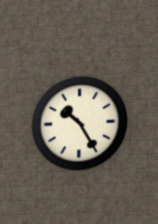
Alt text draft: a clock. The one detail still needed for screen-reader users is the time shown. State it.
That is 10:25
